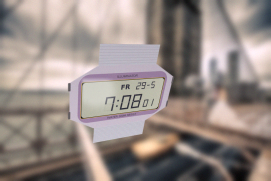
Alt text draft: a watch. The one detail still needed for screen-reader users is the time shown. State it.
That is 7:08:01
